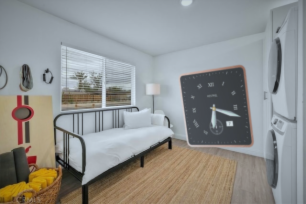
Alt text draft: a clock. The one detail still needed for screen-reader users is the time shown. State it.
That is 6:18
